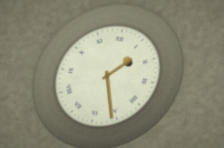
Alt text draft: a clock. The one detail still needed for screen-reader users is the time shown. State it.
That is 1:26
